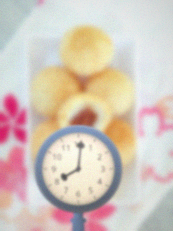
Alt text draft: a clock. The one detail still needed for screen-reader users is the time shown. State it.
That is 8:01
